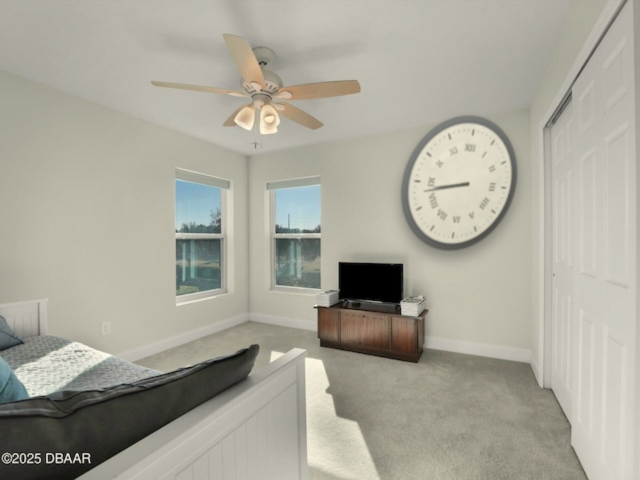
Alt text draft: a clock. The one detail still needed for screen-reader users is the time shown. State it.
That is 8:43
